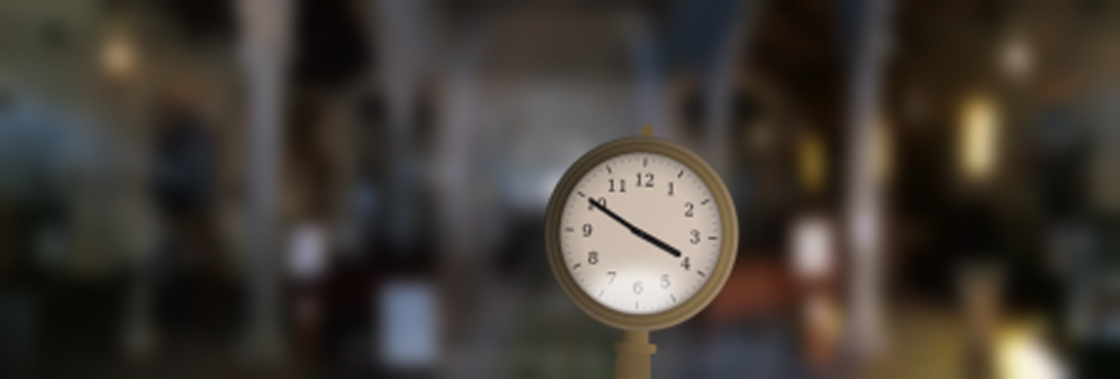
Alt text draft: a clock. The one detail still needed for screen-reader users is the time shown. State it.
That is 3:50
